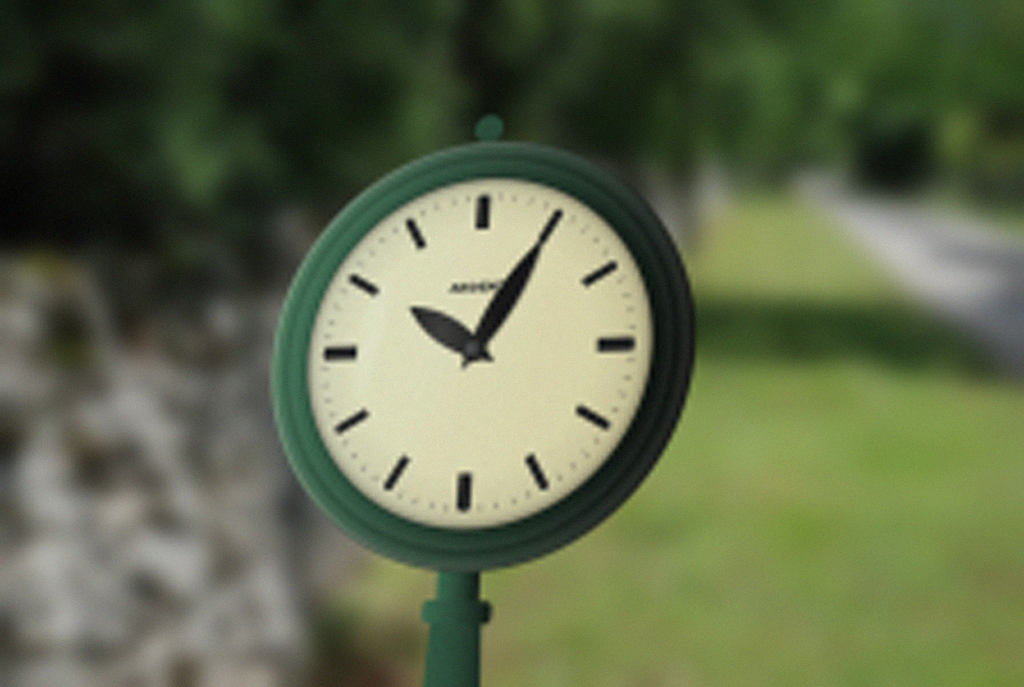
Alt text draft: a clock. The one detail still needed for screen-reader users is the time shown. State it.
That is 10:05
